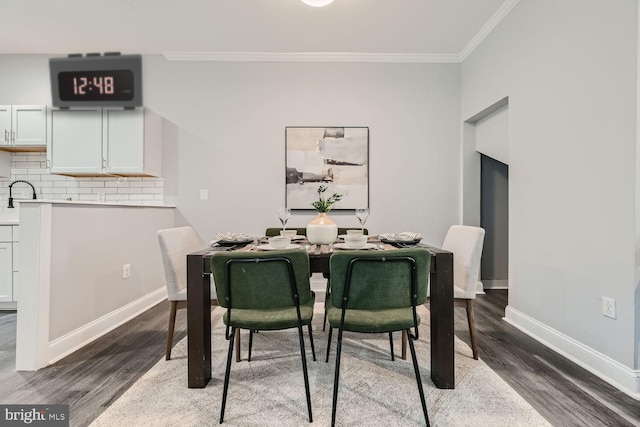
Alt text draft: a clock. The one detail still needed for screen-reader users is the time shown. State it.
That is 12:48
